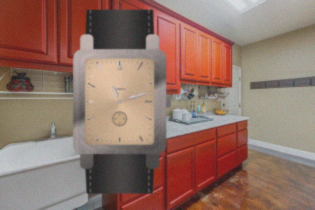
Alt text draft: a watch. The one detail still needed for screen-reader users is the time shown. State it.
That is 11:12
